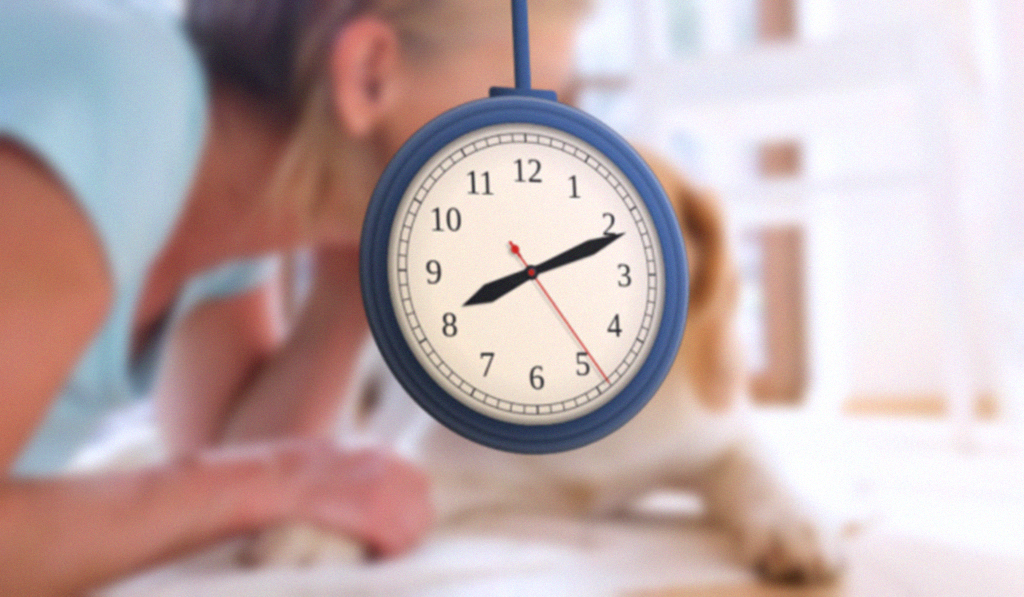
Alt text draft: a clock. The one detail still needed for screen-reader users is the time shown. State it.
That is 8:11:24
